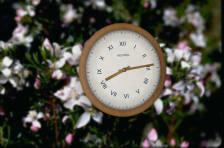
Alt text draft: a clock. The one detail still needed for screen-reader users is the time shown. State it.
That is 8:14
